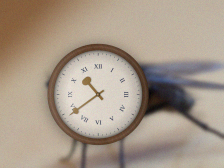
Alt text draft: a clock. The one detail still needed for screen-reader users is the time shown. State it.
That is 10:39
